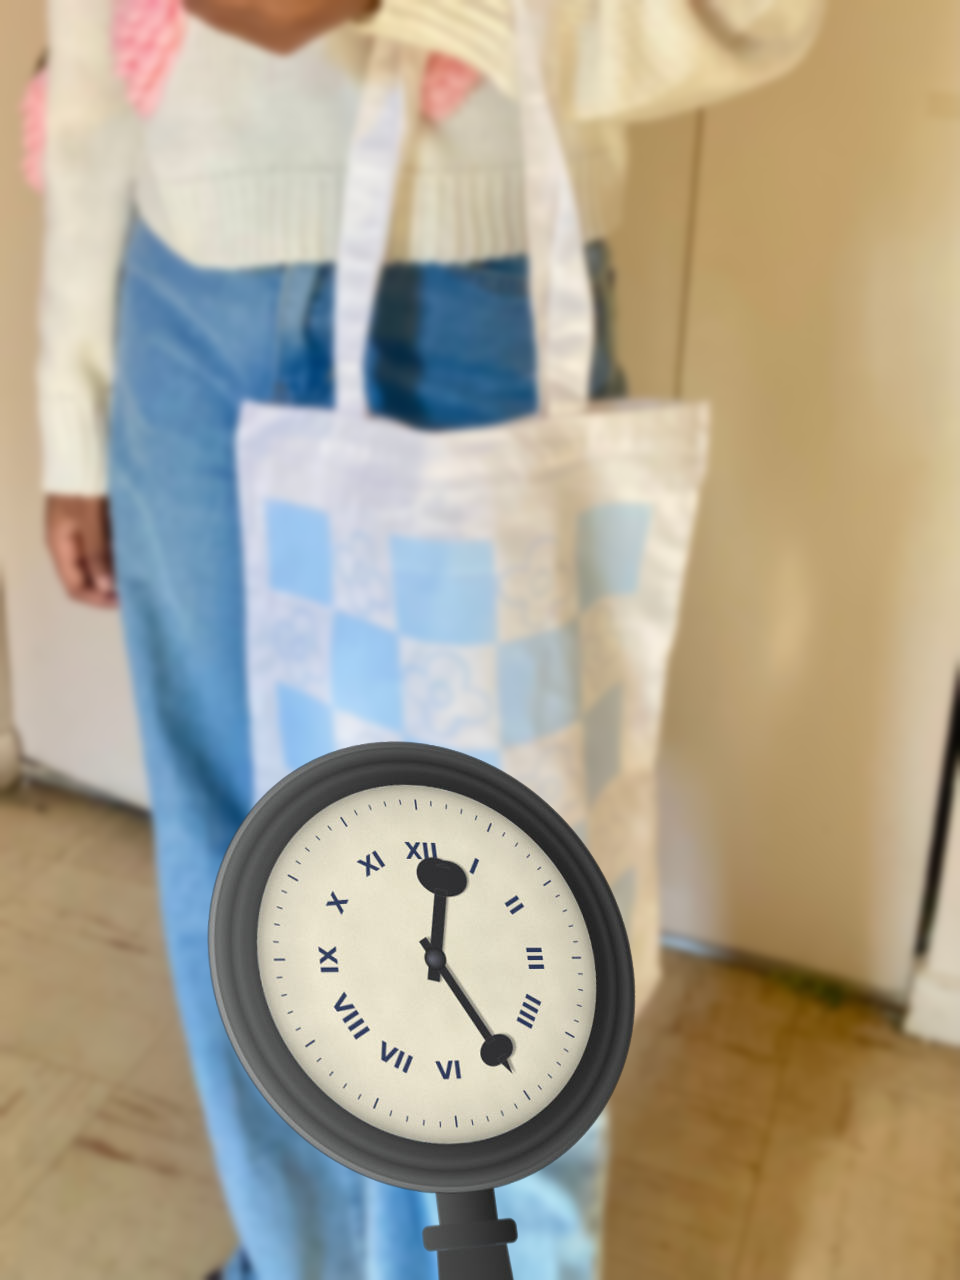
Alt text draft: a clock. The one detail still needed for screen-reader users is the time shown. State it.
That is 12:25
